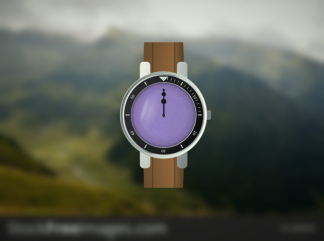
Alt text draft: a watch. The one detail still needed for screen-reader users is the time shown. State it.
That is 12:00
